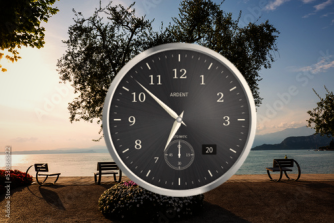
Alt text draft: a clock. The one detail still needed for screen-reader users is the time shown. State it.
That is 6:52
